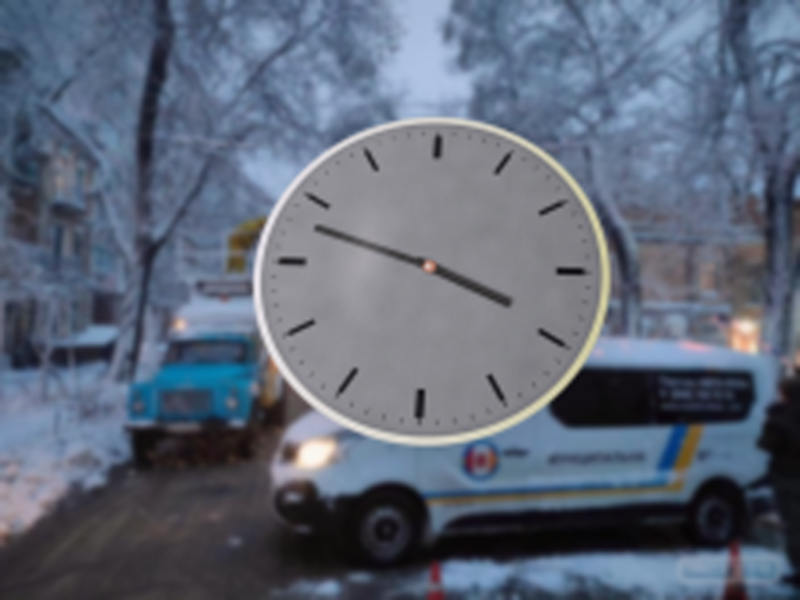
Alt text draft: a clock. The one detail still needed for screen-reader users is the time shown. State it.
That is 3:48
